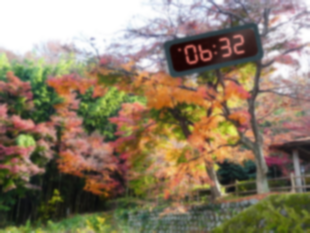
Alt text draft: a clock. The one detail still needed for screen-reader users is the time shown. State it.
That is 6:32
